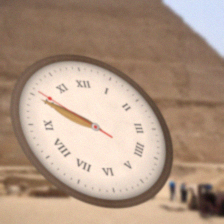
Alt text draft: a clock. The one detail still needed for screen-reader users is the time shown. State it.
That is 9:49:51
